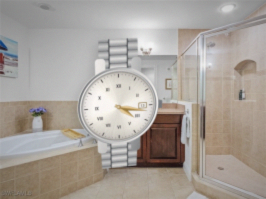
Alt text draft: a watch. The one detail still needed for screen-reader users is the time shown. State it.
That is 4:17
